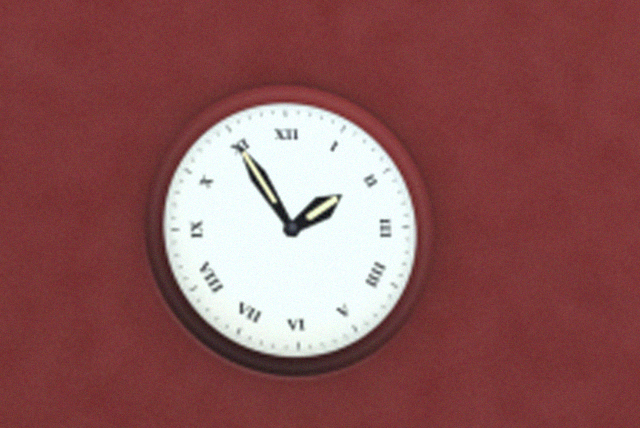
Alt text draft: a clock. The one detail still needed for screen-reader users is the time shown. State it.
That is 1:55
